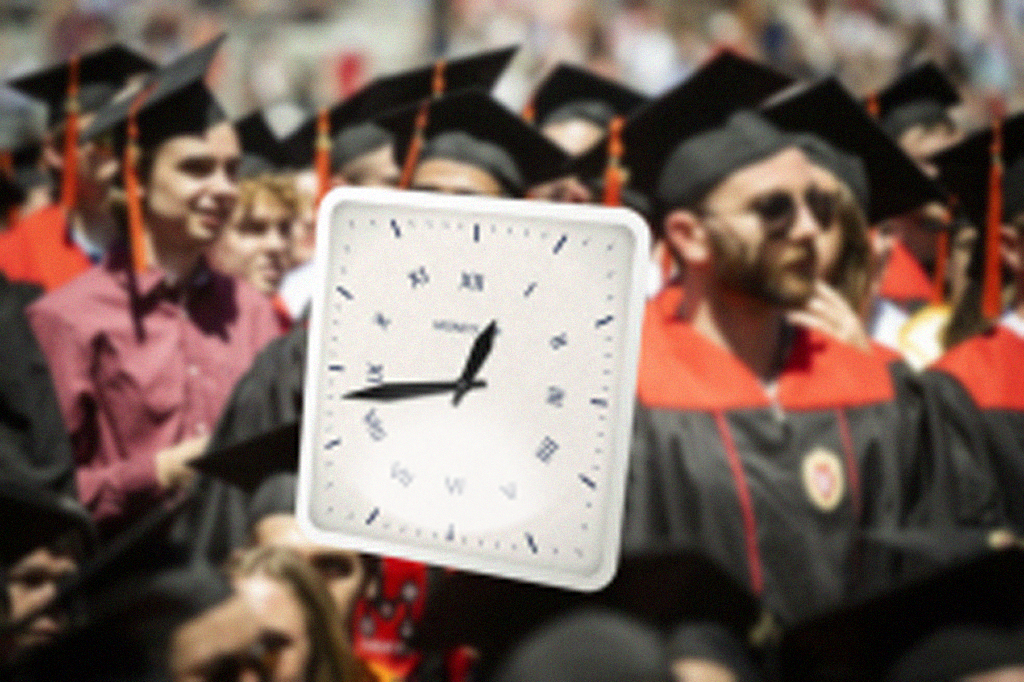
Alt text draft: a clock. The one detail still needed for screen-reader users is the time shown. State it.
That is 12:43
